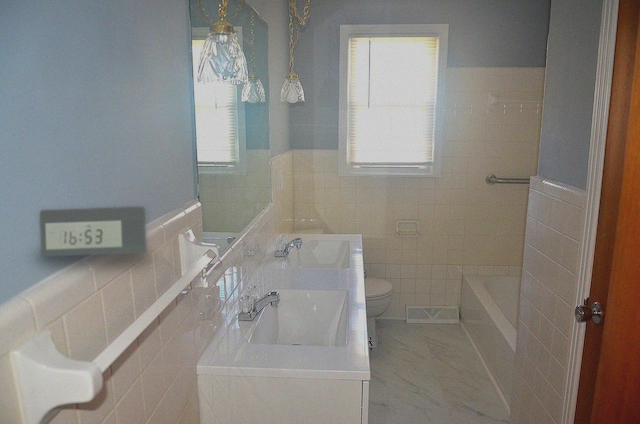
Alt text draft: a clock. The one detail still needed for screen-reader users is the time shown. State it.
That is 16:53
